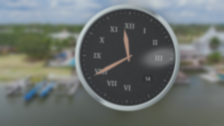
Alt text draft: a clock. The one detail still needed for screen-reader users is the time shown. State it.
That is 11:40
